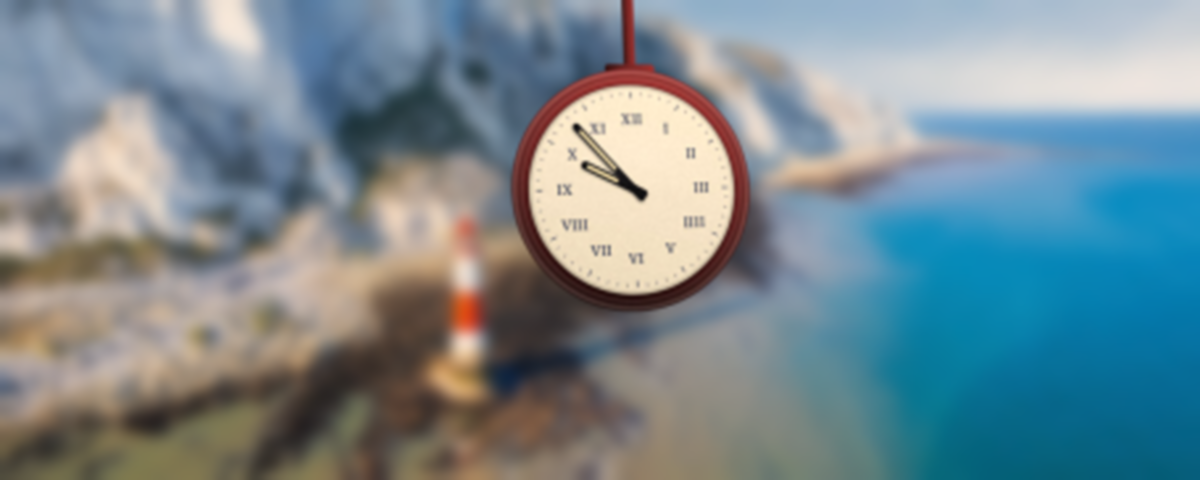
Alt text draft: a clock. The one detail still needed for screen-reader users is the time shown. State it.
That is 9:53
